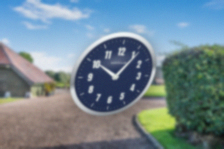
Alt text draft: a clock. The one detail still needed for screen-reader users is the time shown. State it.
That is 10:06
